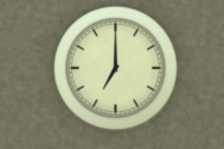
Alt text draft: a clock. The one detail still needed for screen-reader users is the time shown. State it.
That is 7:00
